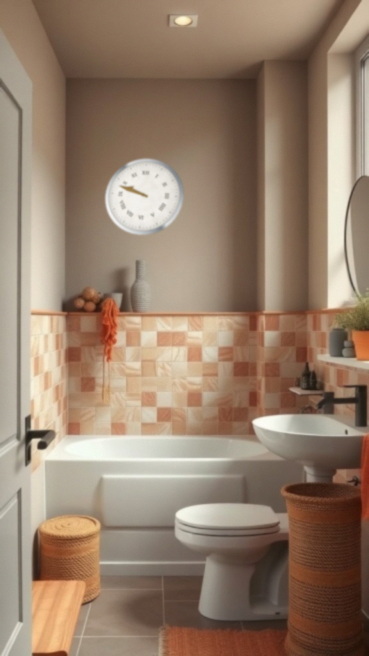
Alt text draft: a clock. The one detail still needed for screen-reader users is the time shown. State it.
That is 9:48
